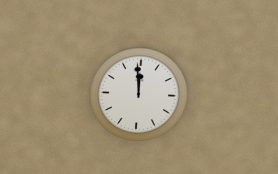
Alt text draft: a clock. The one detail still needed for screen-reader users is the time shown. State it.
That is 11:59
